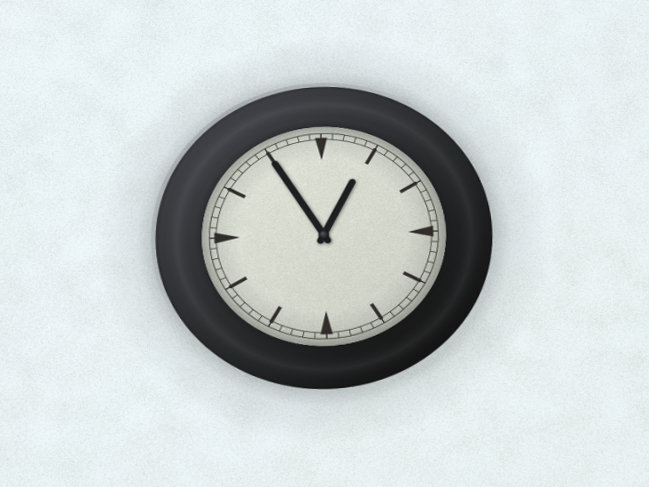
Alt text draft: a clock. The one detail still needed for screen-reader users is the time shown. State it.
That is 12:55
